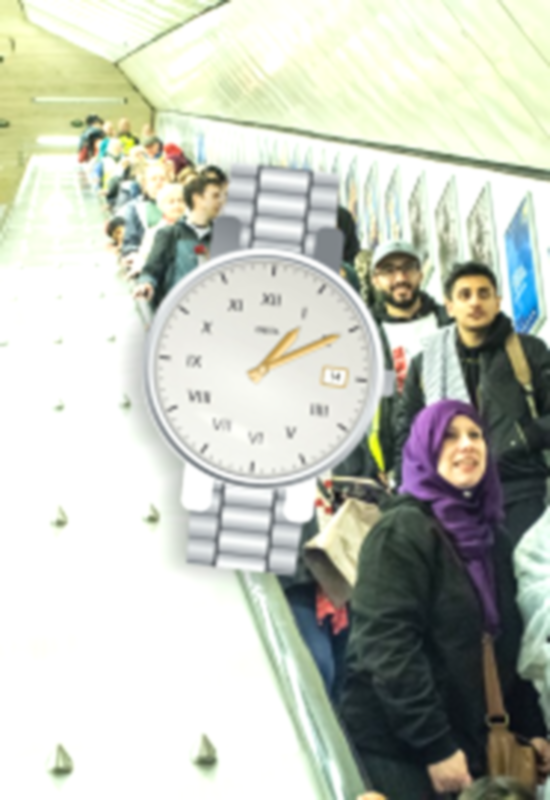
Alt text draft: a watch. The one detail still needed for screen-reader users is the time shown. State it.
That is 1:10
